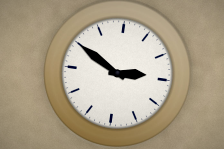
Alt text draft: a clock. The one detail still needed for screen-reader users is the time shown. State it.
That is 2:50
